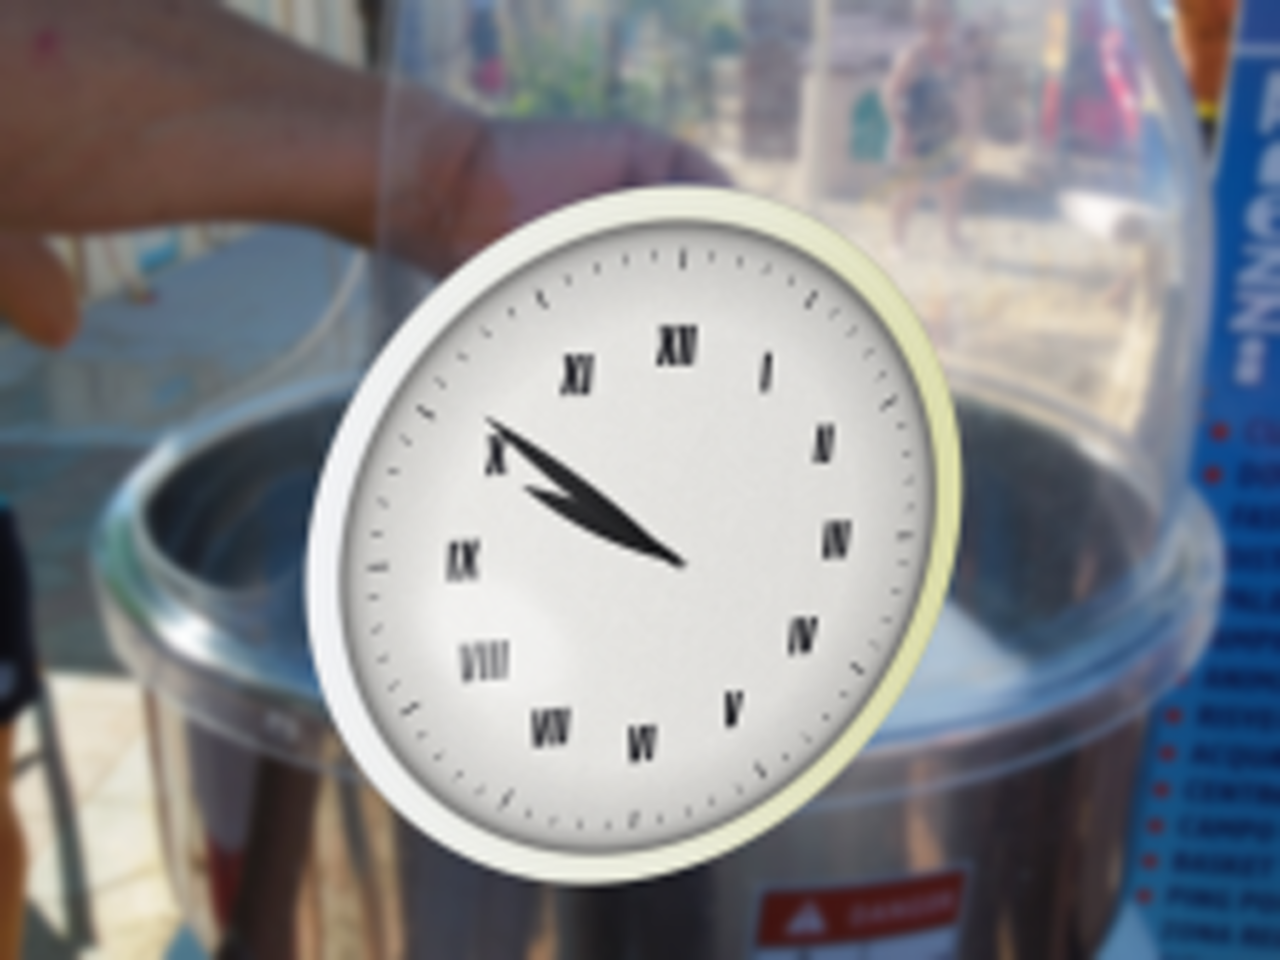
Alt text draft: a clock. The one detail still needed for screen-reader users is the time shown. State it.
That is 9:51
